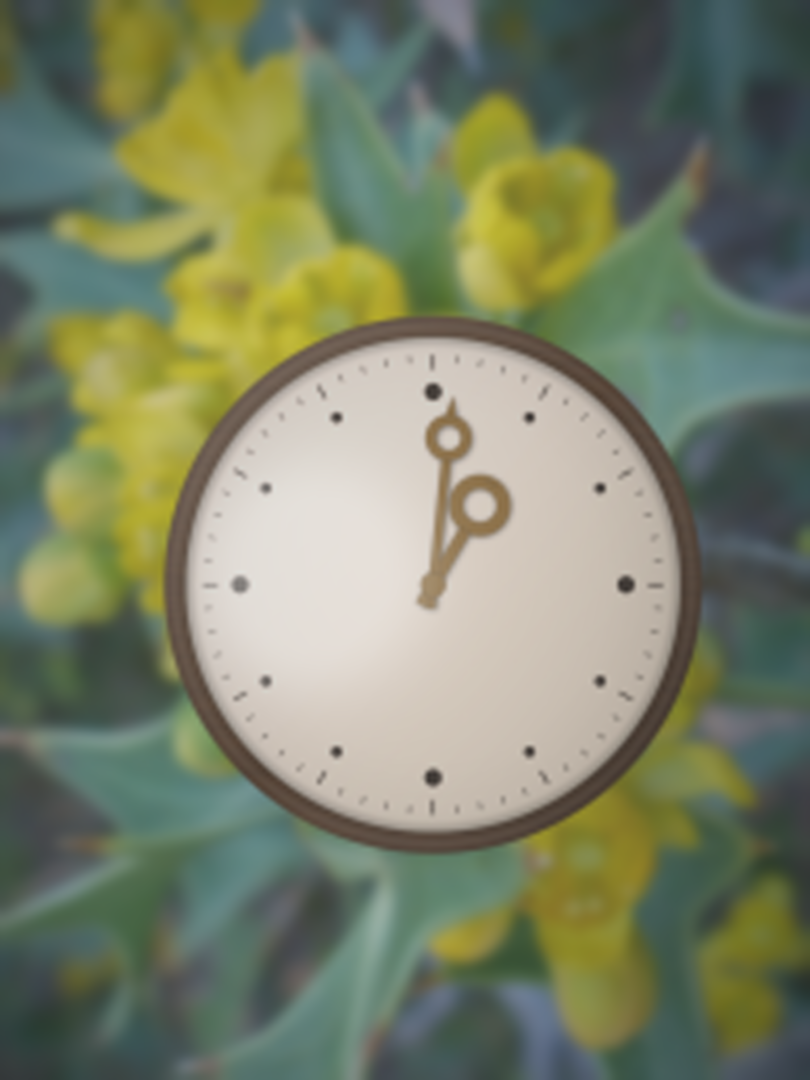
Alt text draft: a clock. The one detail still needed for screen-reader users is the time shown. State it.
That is 1:01
